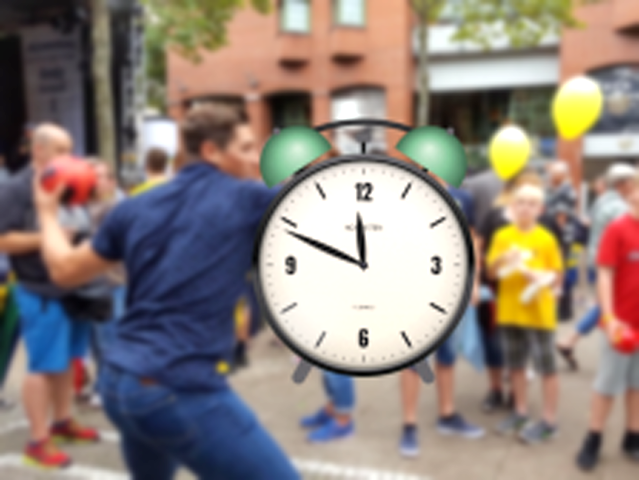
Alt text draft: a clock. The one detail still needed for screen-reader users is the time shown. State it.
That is 11:49
